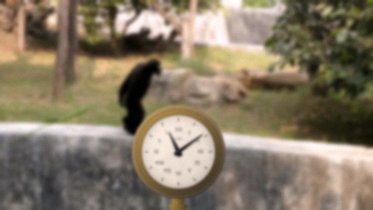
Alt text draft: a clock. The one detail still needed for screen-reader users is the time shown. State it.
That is 11:09
